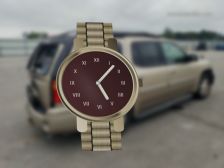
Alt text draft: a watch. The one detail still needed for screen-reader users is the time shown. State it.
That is 5:07
